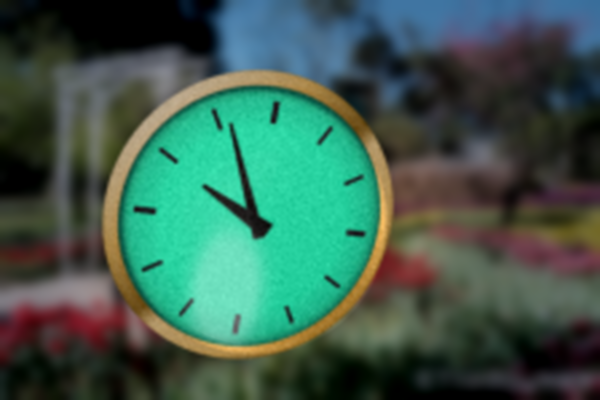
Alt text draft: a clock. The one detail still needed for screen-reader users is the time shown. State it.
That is 9:56
